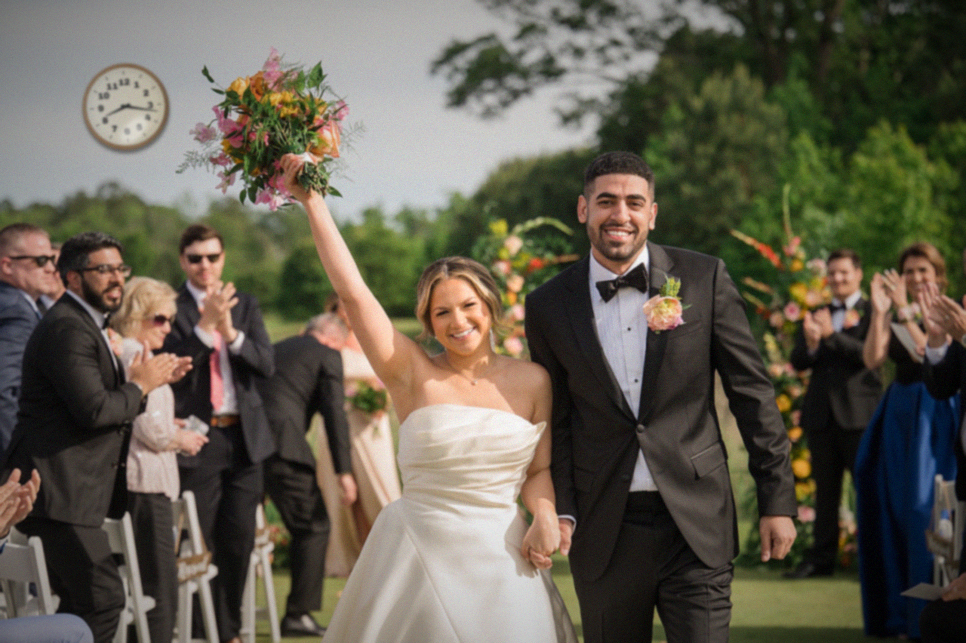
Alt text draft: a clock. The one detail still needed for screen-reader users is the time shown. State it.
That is 8:17
